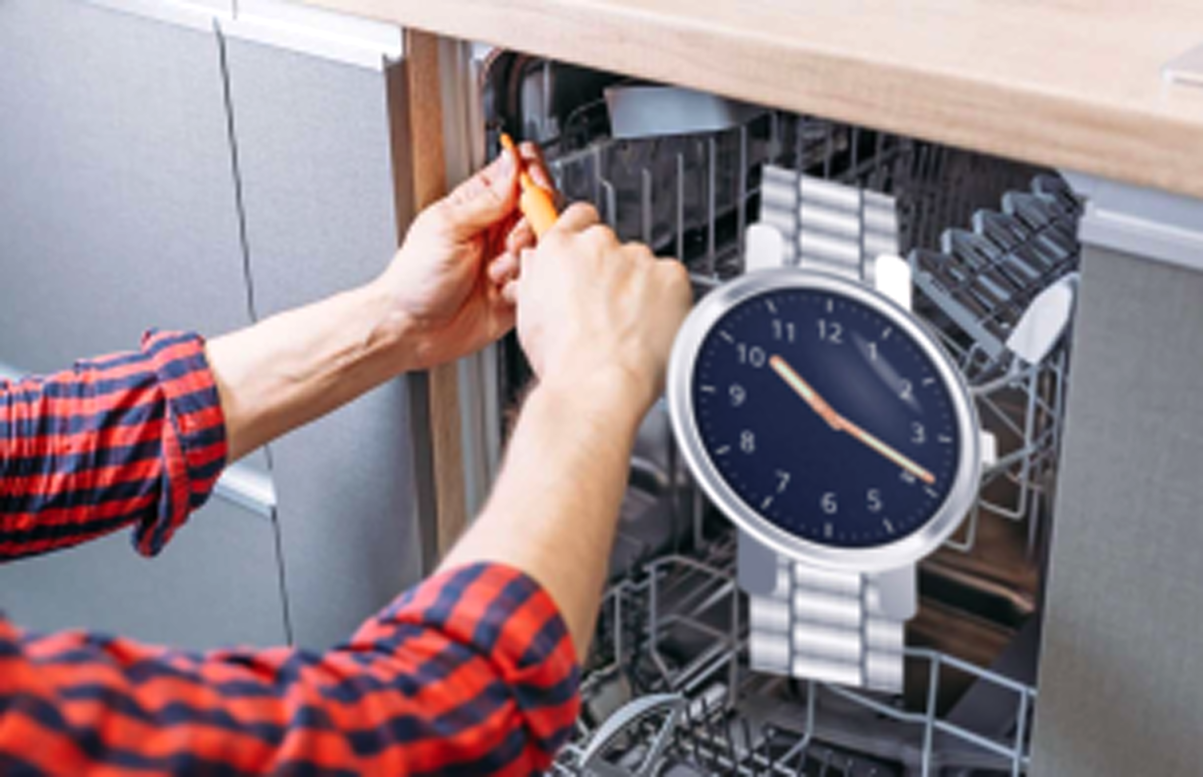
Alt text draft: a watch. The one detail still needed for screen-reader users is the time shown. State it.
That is 10:19
